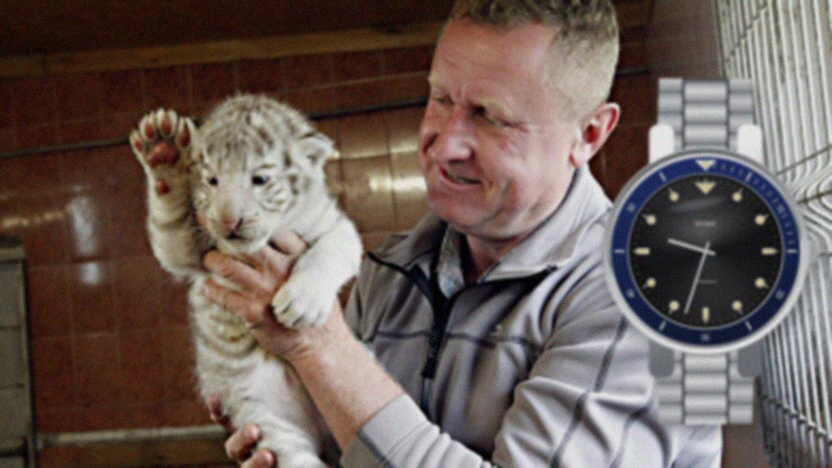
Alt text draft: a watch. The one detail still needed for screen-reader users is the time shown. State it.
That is 9:33
